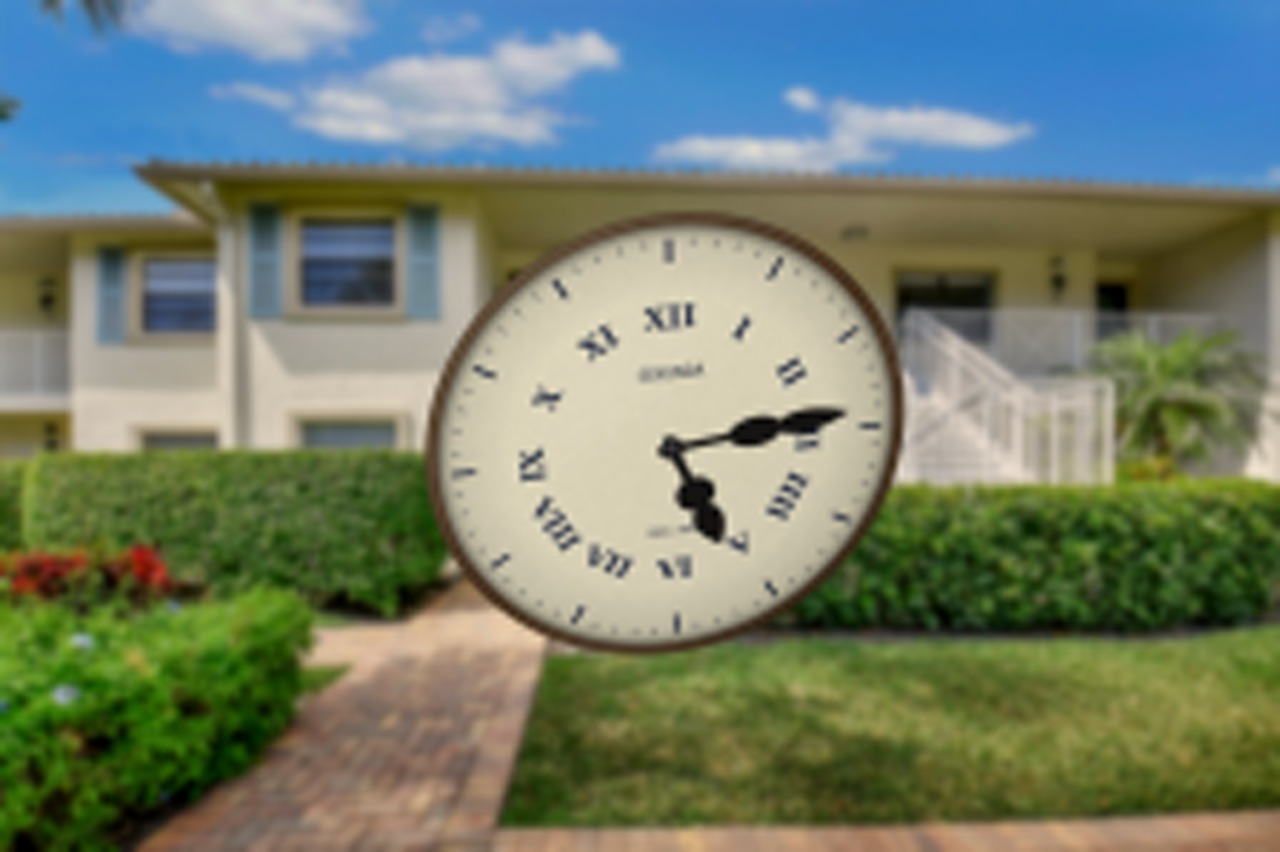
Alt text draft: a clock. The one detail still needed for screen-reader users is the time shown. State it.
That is 5:14
